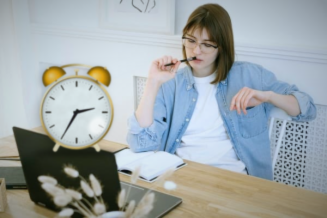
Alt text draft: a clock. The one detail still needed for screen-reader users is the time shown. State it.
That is 2:35
